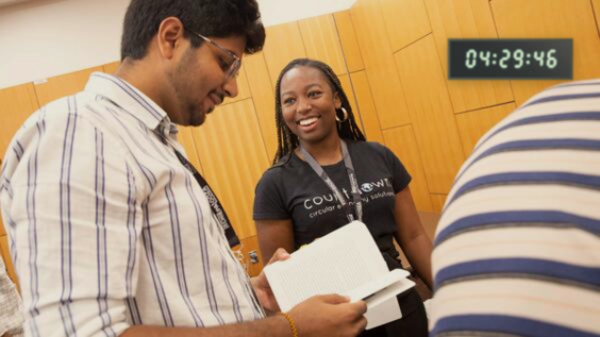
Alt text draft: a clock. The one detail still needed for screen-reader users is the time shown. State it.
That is 4:29:46
